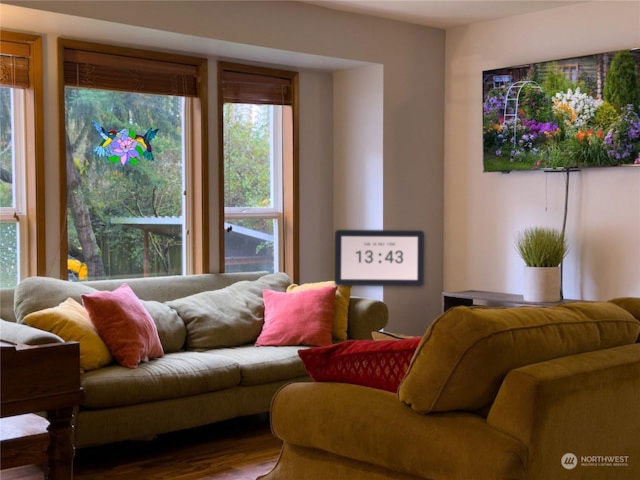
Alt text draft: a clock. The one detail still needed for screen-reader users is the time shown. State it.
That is 13:43
